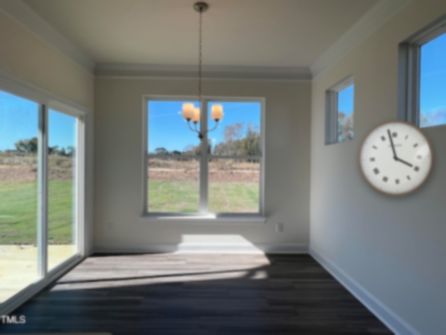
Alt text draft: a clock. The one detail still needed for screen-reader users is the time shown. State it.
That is 3:58
